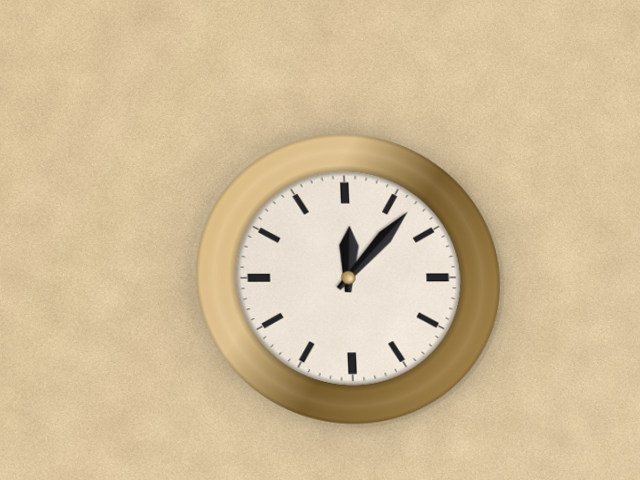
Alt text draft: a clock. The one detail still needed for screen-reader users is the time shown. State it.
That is 12:07
